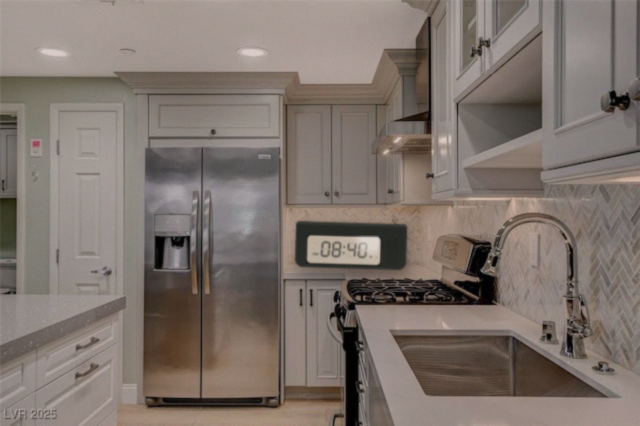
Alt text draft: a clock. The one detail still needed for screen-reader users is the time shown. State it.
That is 8:40
